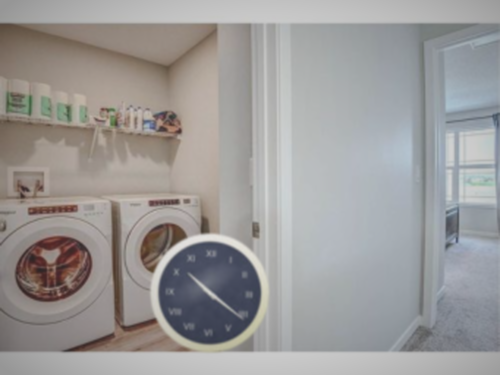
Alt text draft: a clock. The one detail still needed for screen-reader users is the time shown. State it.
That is 10:21
